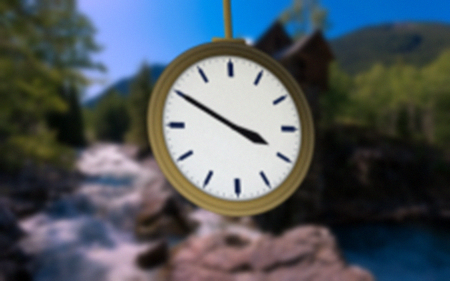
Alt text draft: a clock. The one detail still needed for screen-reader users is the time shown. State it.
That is 3:50
